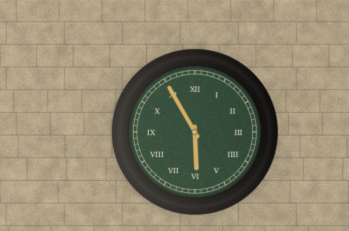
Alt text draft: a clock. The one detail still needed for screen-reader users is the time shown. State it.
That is 5:55
